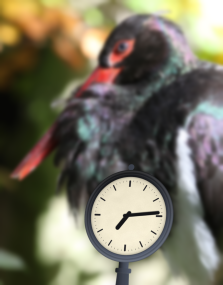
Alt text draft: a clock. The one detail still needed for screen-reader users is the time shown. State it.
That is 7:14
